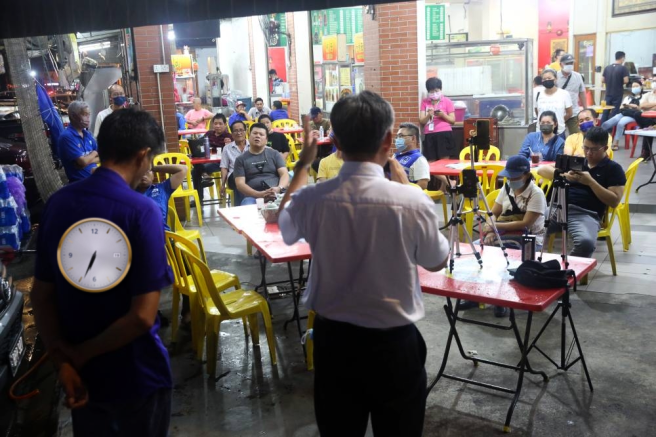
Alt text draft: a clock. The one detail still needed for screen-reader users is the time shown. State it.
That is 6:34
